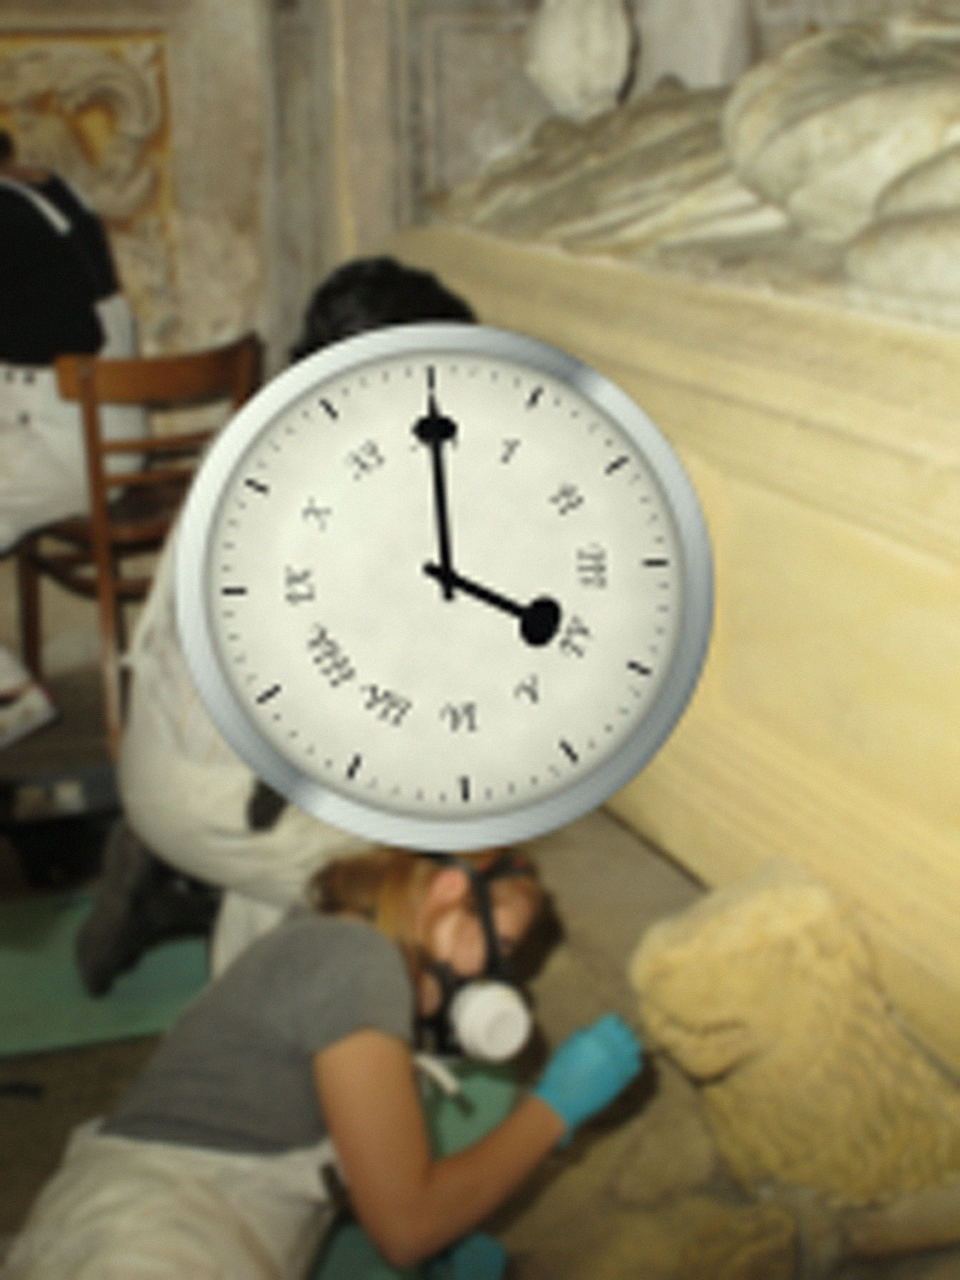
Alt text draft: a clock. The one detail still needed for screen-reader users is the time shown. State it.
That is 4:00
